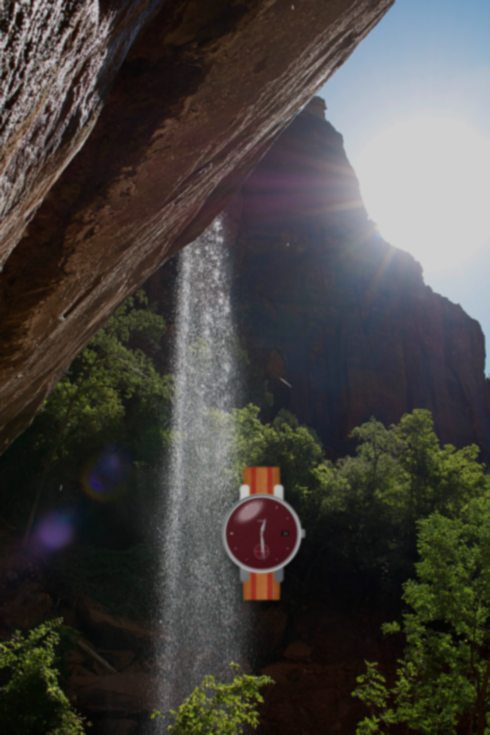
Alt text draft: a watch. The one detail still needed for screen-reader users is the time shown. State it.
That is 12:29
